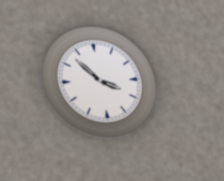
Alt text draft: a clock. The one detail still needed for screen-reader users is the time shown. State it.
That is 3:53
